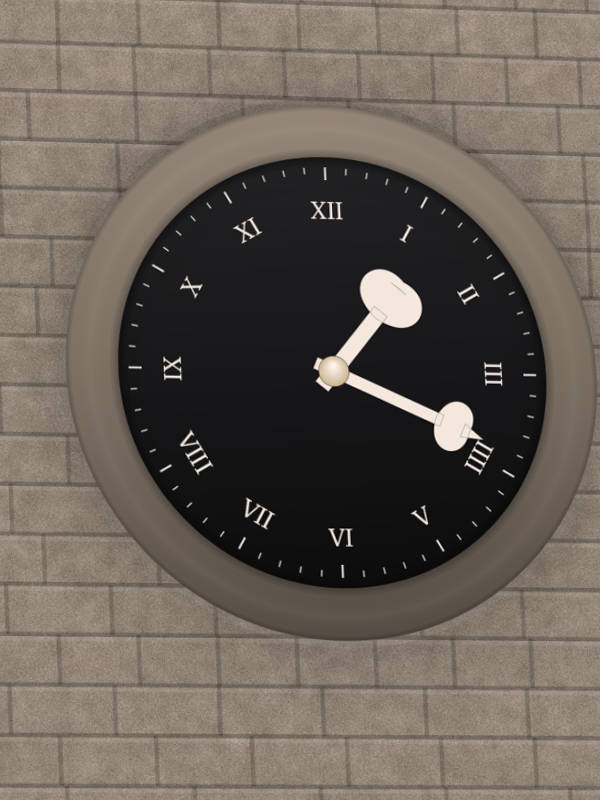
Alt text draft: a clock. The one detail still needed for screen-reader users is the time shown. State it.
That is 1:19
